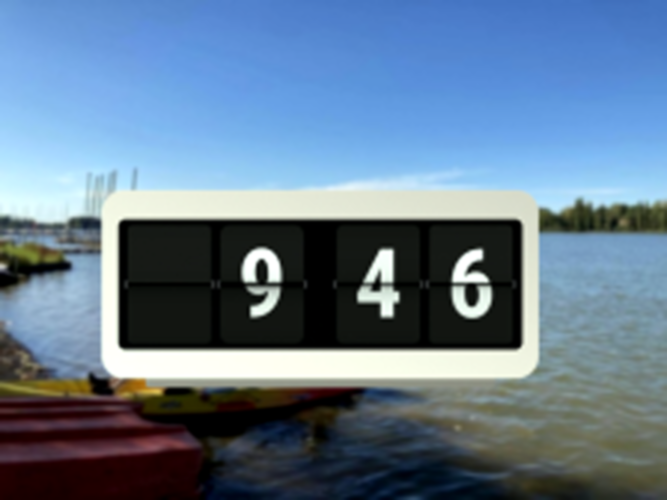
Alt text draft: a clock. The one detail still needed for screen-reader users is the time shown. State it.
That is 9:46
